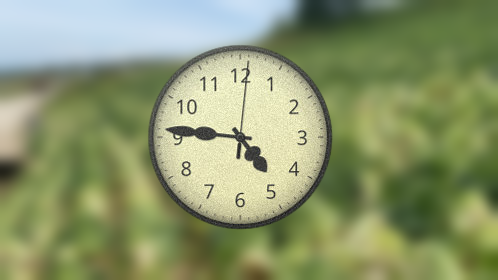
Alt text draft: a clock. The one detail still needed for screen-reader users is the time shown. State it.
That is 4:46:01
